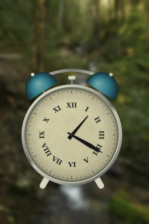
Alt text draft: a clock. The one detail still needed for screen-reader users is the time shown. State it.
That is 1:20
